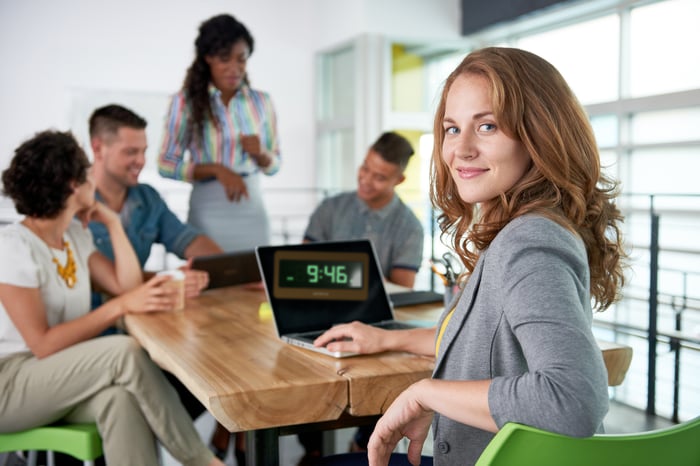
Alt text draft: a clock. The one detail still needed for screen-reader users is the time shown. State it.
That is 9:46
